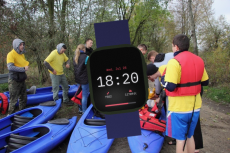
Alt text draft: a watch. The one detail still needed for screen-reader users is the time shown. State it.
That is 18:20
